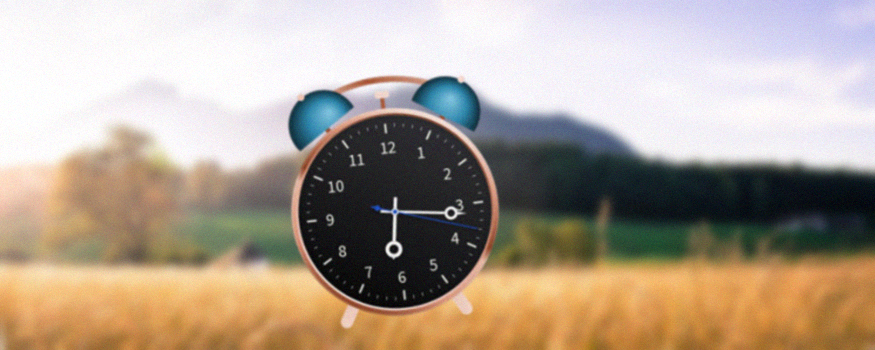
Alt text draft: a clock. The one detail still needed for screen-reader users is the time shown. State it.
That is 6:16:18
